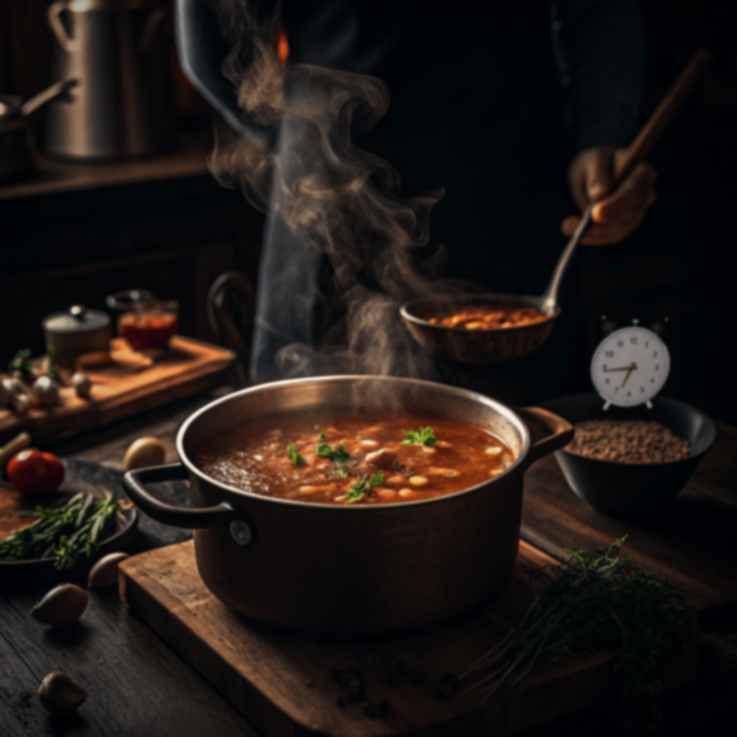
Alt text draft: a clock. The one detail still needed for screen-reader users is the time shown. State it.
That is 6:44
